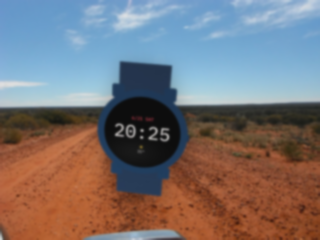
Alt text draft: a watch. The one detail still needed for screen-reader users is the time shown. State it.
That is 20:25
